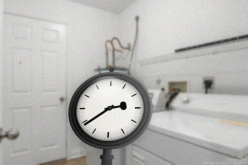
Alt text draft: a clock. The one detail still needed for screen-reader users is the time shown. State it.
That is 2:39
